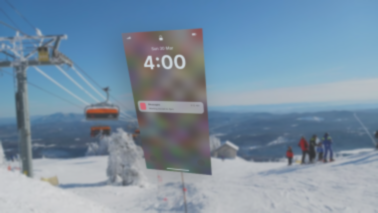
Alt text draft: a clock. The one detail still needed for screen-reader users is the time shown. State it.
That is 4:00
